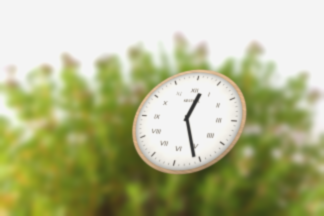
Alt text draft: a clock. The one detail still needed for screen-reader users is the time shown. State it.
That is 12:26
